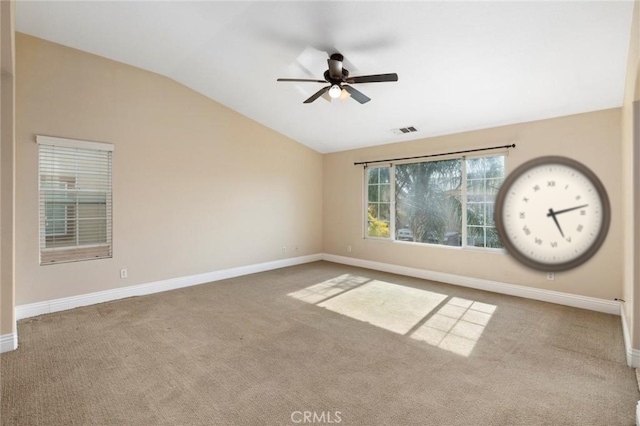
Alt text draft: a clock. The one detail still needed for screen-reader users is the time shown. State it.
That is 5:13
